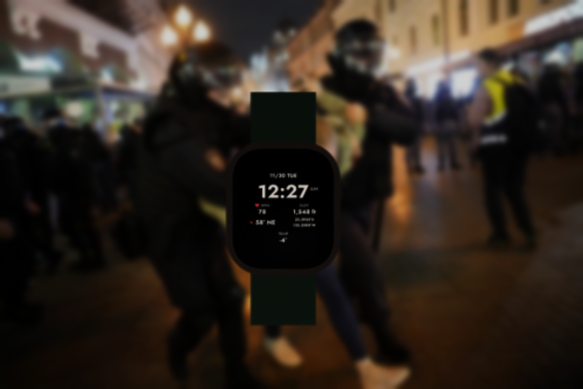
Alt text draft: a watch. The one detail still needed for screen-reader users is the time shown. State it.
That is 12:27
